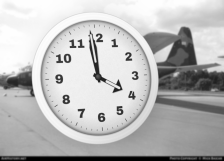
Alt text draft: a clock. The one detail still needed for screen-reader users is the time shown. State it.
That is 3:59
